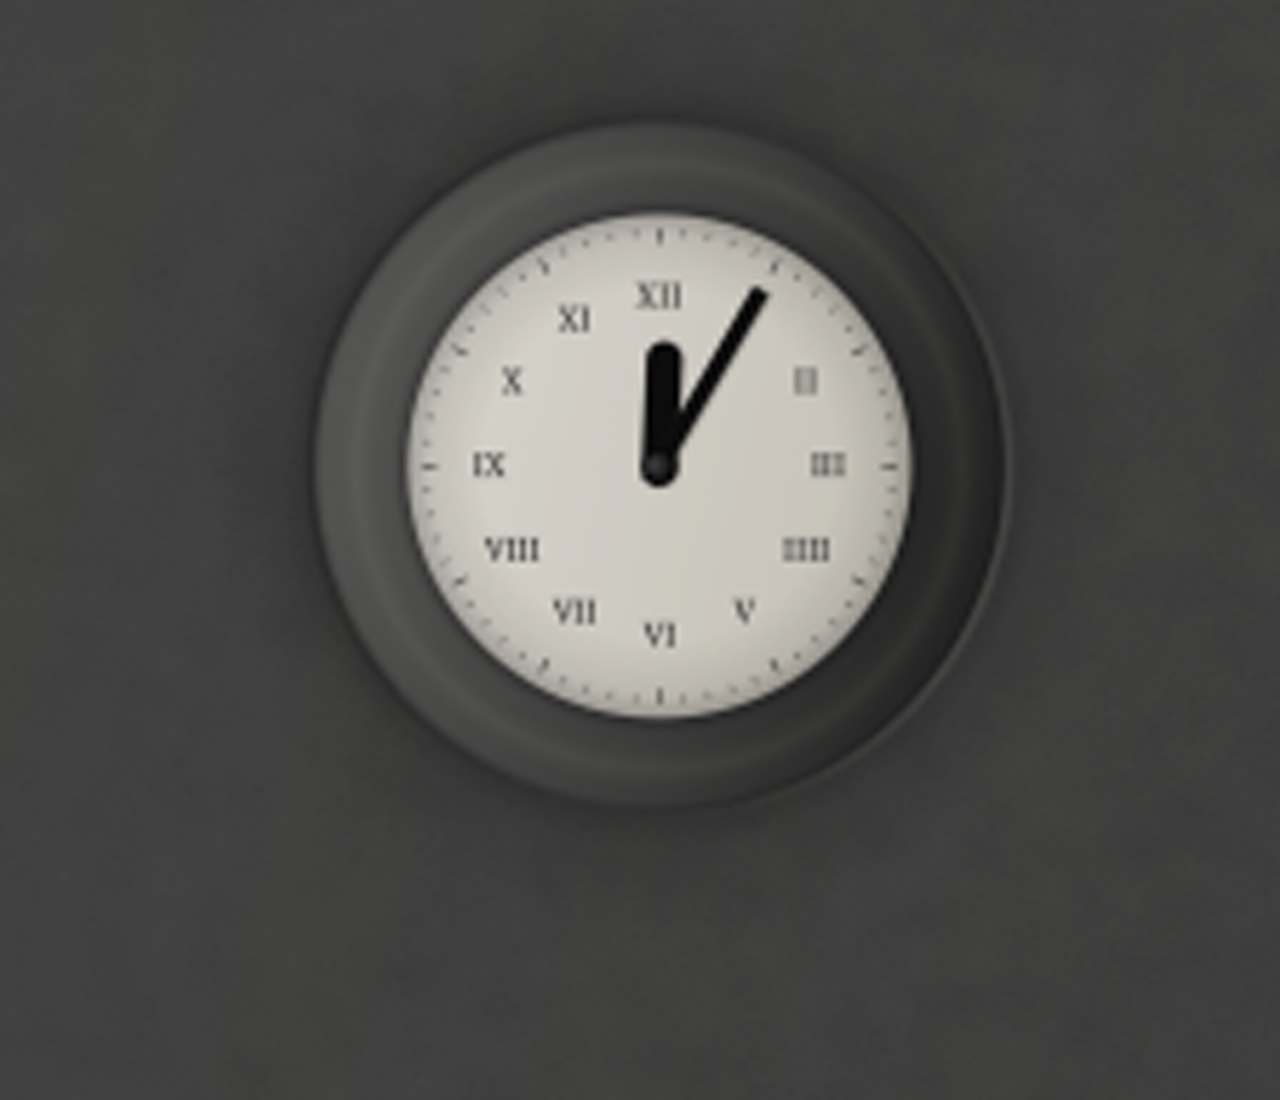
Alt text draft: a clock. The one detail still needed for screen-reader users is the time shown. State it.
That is 12:05
